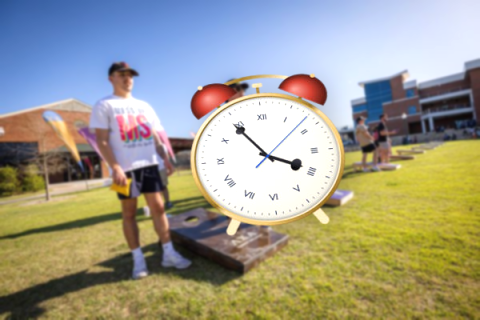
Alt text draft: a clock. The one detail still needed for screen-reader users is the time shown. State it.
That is 3:54:08
